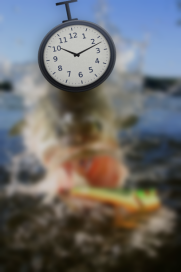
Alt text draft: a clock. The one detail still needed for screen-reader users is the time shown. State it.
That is 10:12
